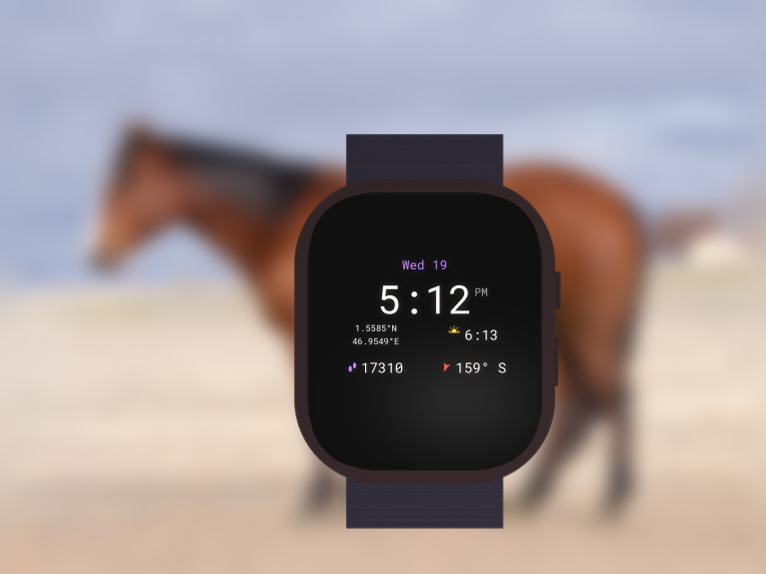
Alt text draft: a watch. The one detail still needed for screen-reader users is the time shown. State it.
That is 5:12
